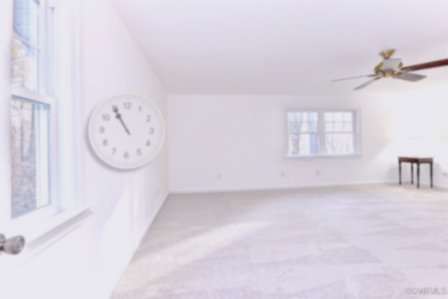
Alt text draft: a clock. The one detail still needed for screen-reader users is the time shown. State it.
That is 10:55
